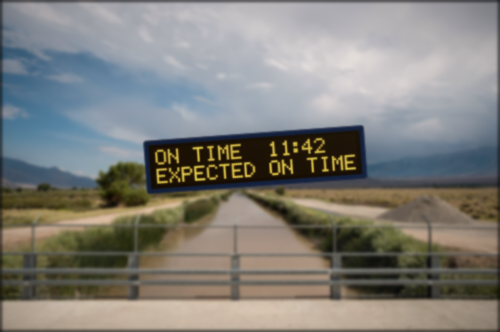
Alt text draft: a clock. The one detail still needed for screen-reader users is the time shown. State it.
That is 11:42
